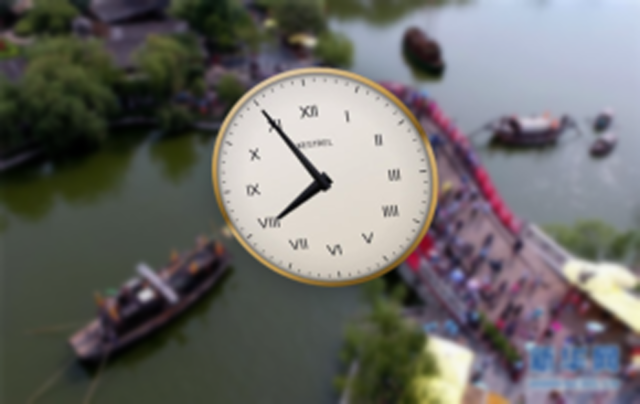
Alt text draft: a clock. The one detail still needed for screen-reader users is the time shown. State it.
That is 7:55
